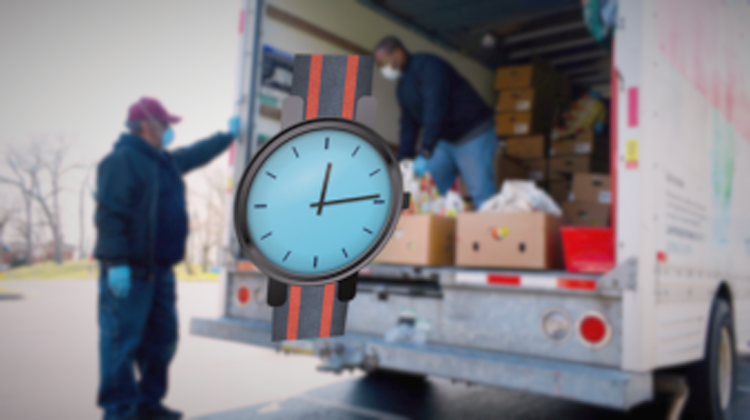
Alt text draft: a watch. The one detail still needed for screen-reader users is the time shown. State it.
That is 12:14
